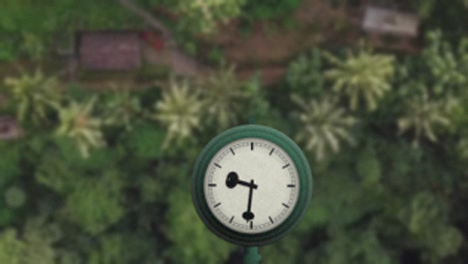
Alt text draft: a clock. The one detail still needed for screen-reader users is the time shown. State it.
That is 9:31
